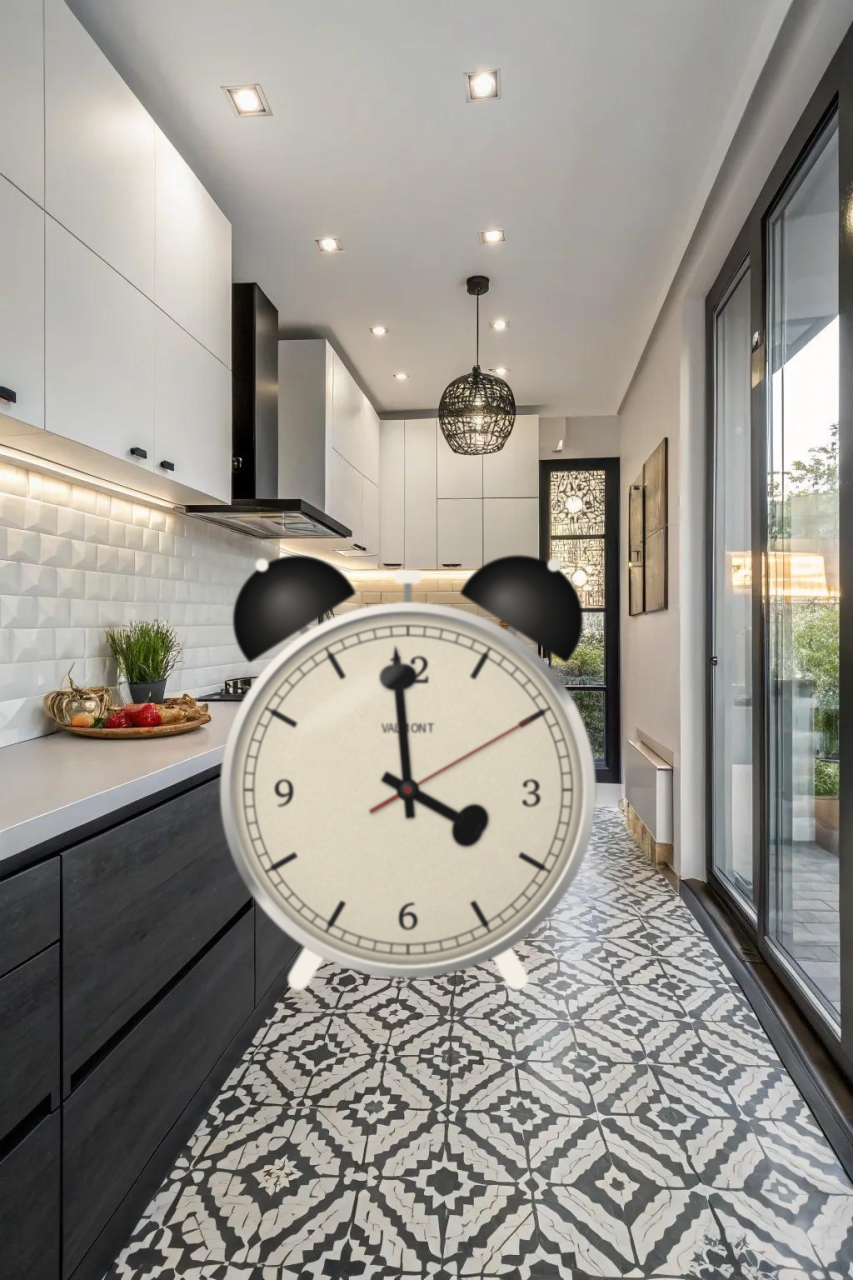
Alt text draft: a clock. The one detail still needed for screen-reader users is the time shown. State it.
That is 3:59:10
